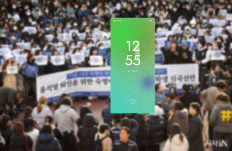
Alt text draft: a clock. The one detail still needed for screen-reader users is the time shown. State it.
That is 12:55
